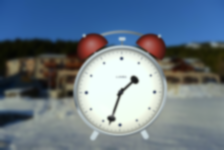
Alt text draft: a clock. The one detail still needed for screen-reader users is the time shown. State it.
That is 1:33
